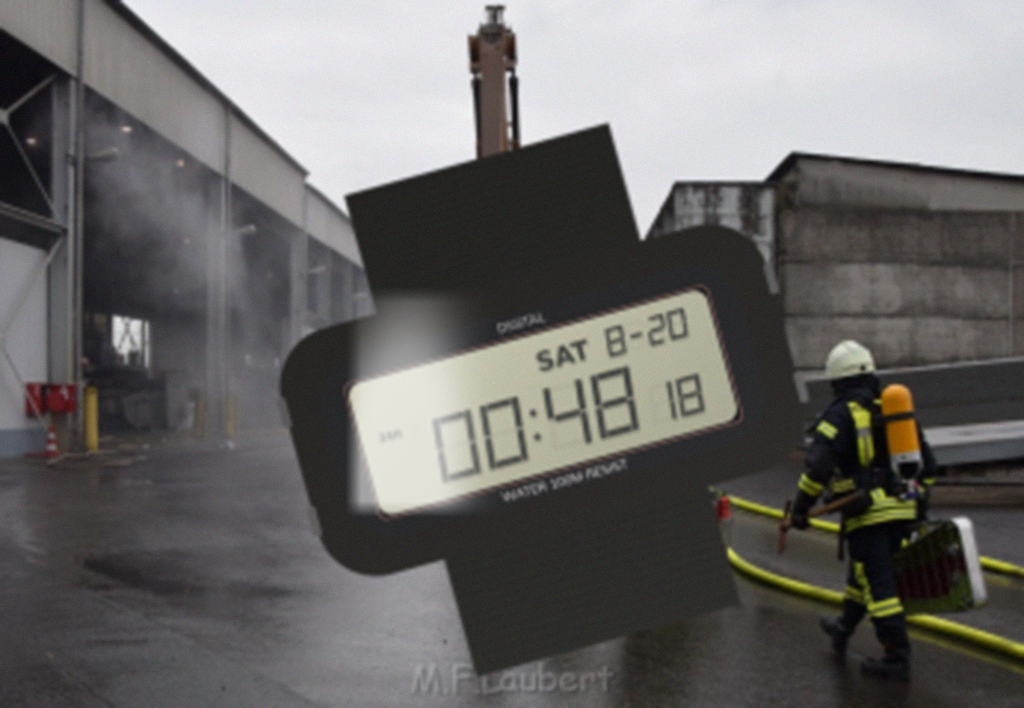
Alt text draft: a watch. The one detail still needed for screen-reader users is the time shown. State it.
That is 0:48:18
